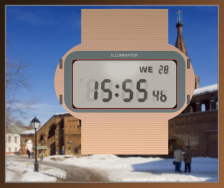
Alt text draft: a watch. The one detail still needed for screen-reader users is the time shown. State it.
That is 15:55:46
